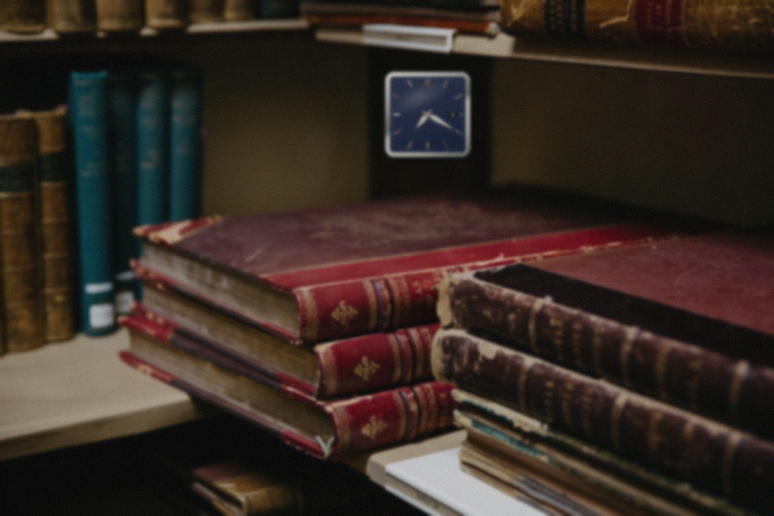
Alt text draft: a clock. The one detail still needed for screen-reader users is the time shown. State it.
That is 7:20
